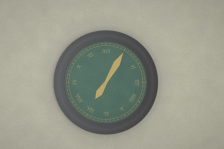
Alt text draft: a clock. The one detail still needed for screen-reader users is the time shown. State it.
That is 7:05
